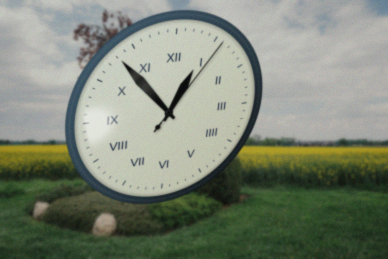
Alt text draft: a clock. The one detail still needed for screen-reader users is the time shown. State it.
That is 12:53:06
